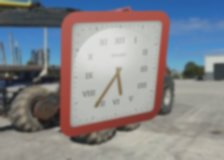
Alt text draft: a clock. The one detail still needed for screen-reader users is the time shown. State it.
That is 5:36
